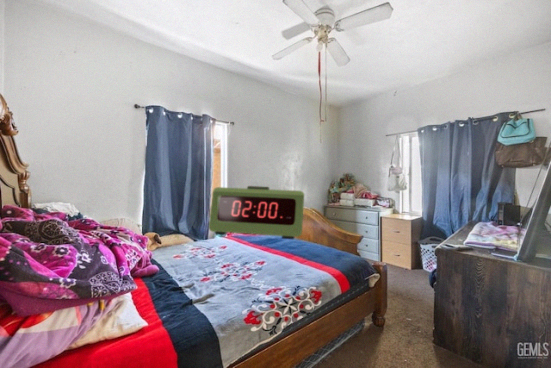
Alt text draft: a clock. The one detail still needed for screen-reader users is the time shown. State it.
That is 2:00
